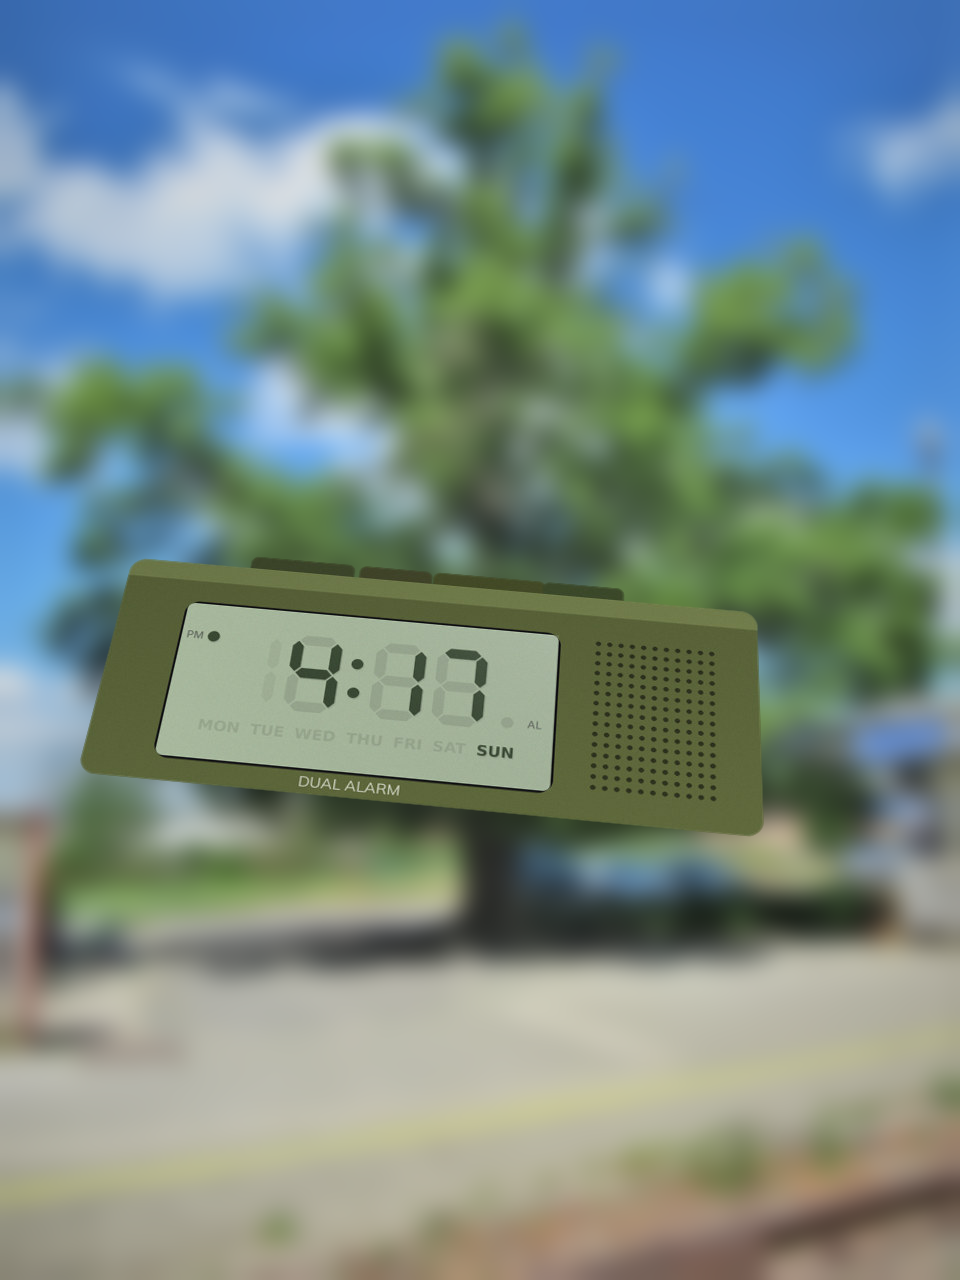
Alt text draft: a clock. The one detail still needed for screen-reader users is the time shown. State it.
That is 4:17
